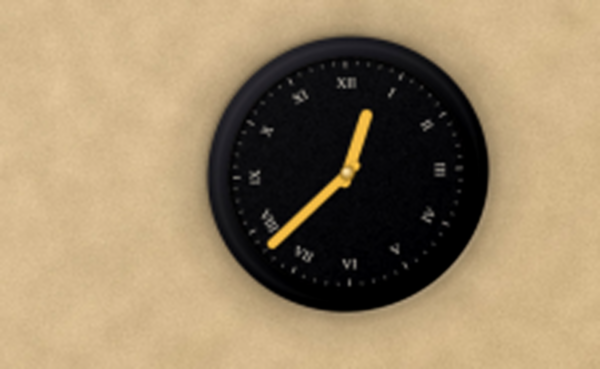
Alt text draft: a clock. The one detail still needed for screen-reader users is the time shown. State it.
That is 12:38
